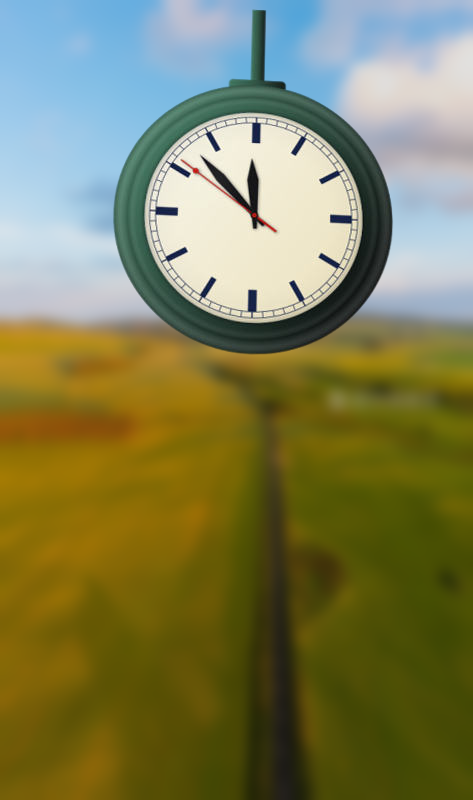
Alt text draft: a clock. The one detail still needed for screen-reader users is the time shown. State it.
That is 11:52:51
